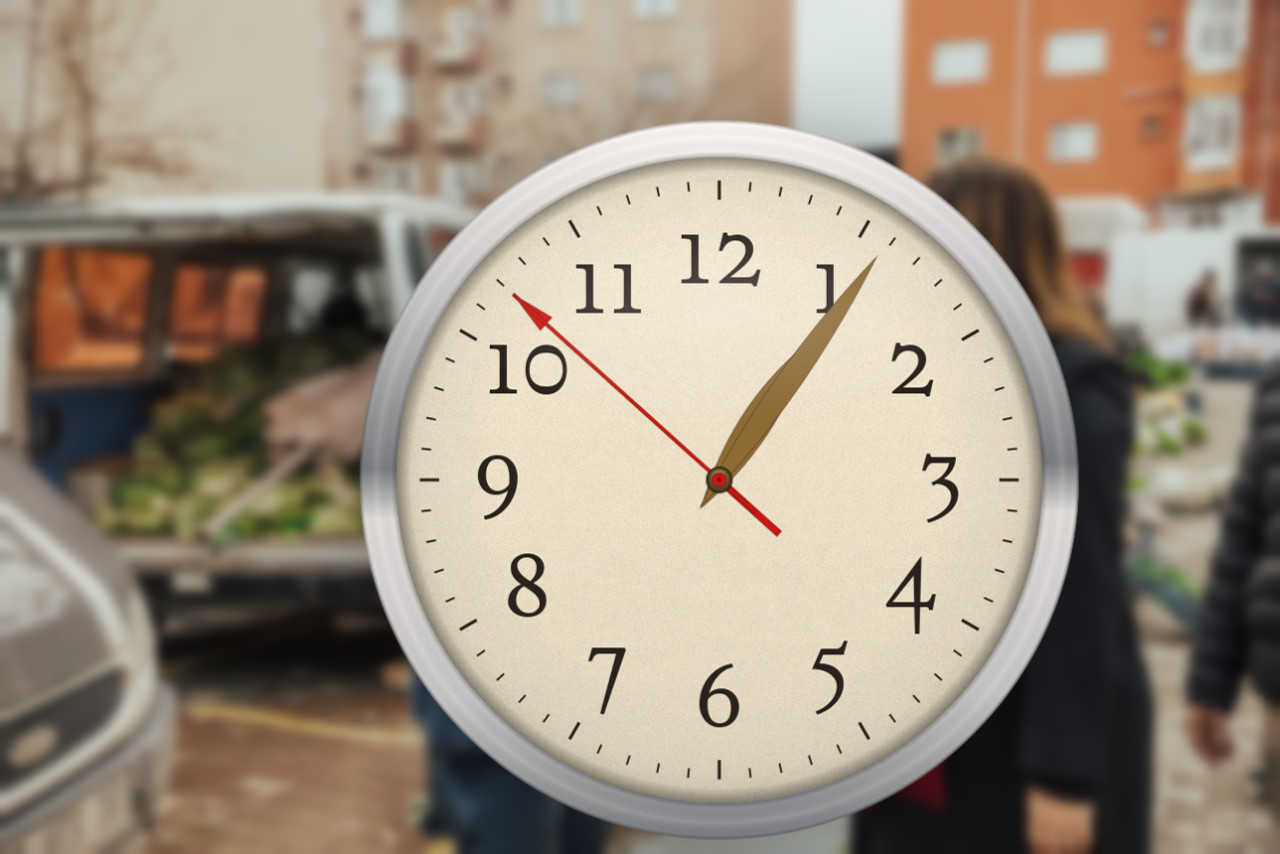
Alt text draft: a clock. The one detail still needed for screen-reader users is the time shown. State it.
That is 1:05:52
